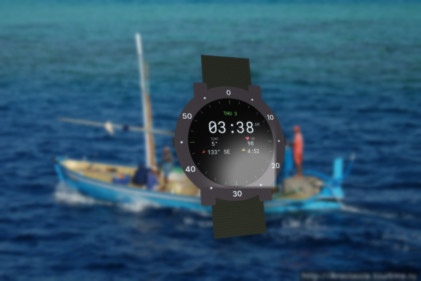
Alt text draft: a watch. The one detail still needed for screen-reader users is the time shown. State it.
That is 3:38
